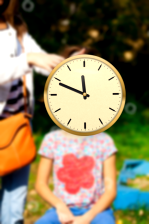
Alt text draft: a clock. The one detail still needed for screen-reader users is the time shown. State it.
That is 11:49
